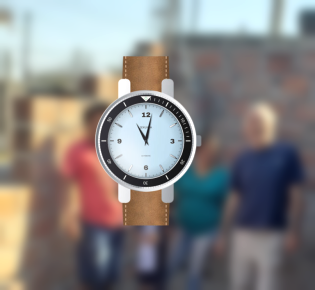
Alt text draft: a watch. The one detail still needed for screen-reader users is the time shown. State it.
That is 11:02
